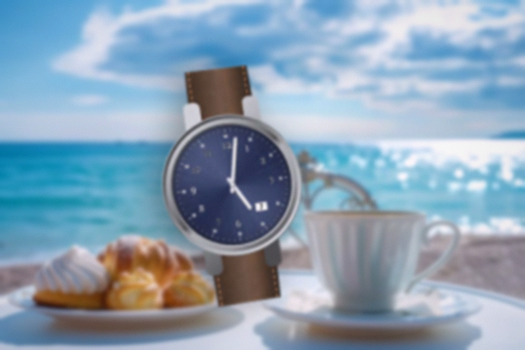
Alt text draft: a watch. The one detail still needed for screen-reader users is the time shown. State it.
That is 5:02
